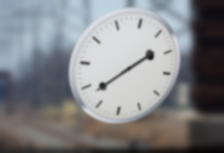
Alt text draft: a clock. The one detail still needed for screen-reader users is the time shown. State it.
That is 1:38
